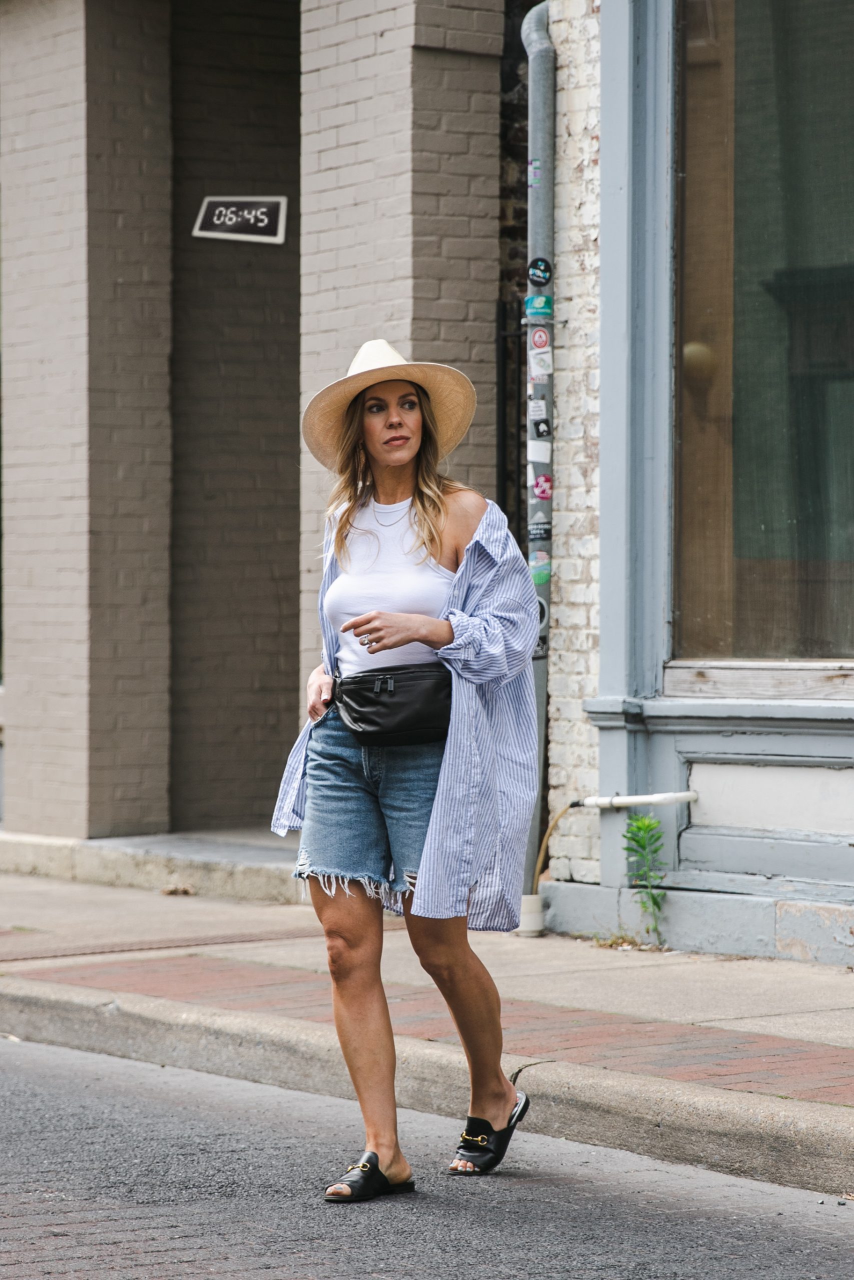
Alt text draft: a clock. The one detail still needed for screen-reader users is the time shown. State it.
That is 6:45
